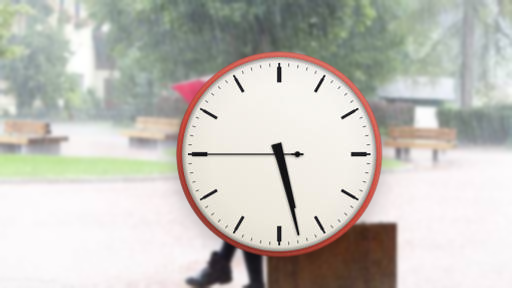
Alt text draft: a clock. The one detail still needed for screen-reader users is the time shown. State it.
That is 5:27:45
